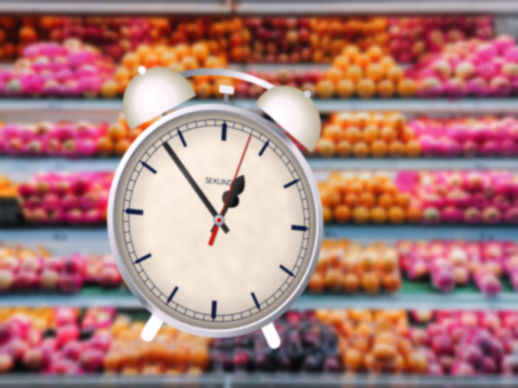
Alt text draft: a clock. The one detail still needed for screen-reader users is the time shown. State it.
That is 12:53:03
